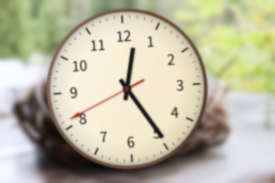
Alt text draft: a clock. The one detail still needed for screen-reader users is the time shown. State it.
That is 12:24:41
